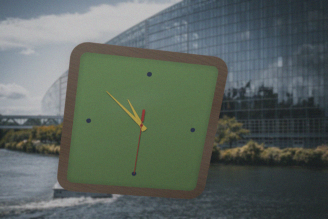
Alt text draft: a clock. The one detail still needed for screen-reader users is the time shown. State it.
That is 10:51:30
